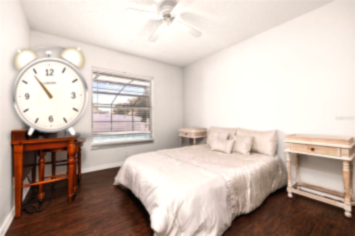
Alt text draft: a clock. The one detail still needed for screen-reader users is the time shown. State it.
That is 10:54
